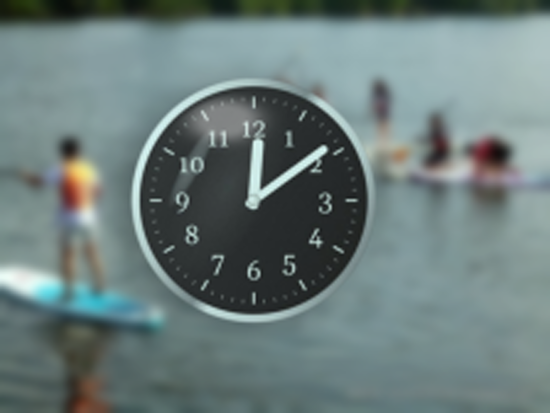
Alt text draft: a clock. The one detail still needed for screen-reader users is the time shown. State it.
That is 12:09
